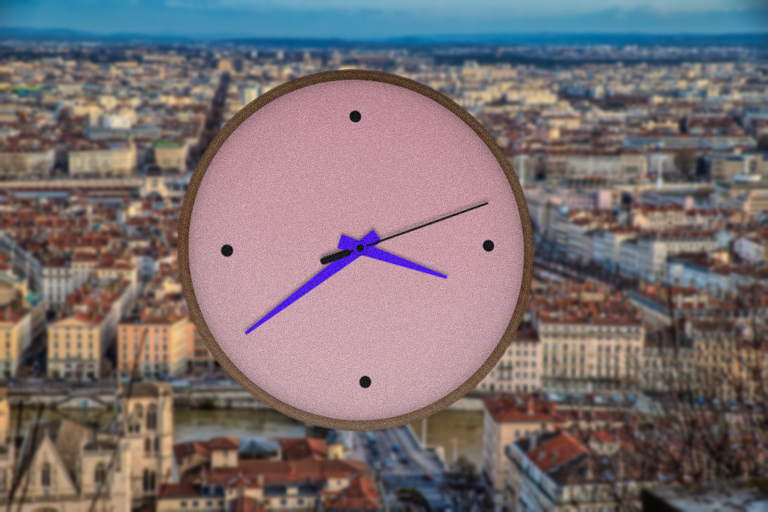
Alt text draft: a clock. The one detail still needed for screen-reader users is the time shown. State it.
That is 3:39:12
